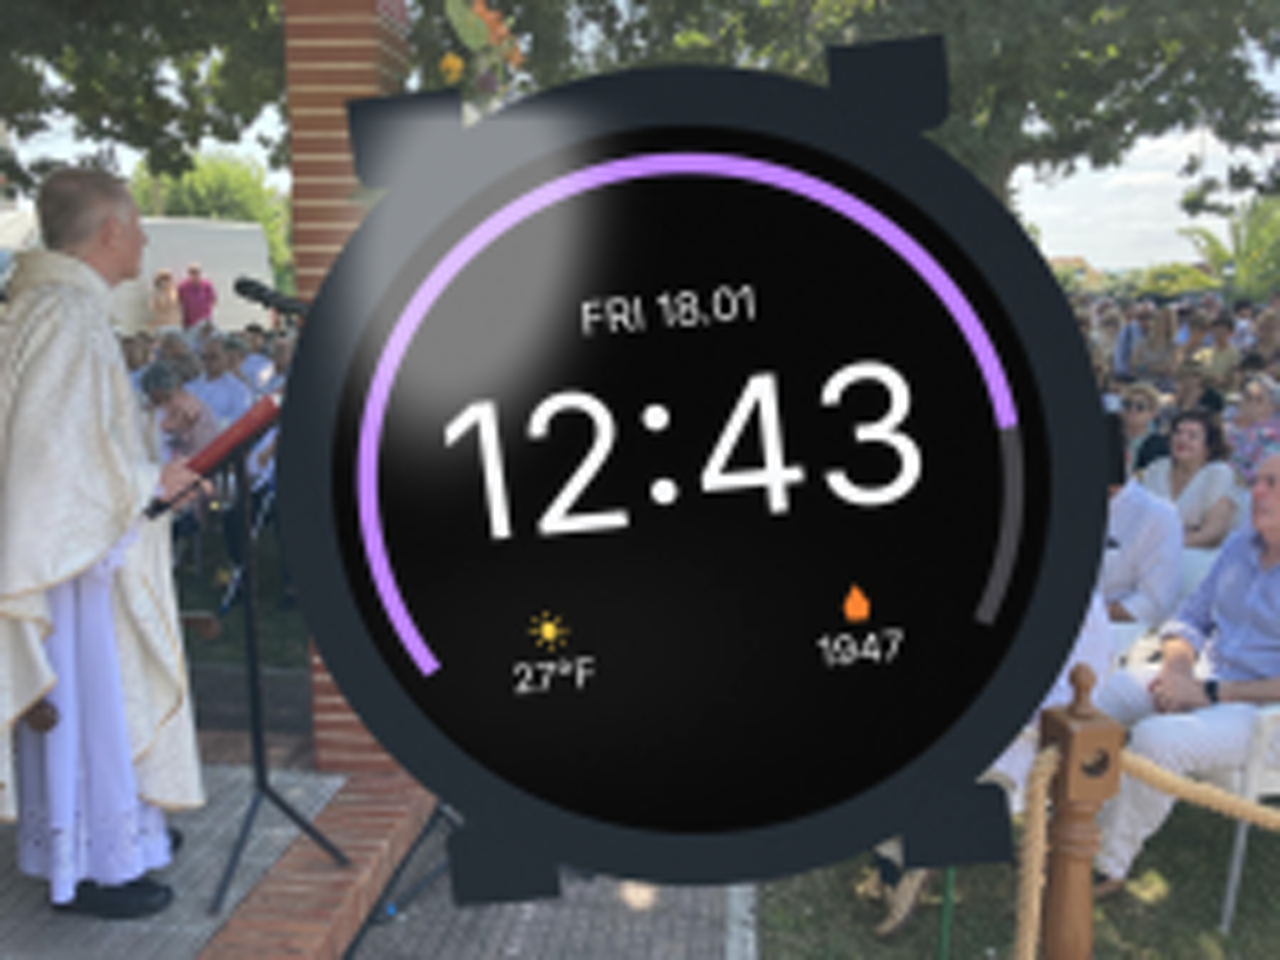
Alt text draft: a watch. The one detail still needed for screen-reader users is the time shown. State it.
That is 12:43
